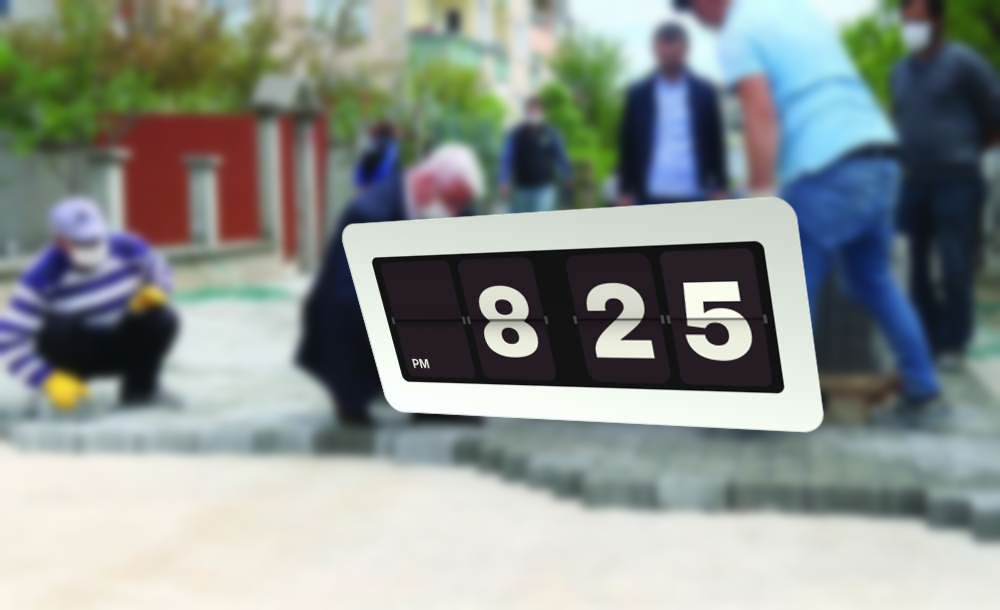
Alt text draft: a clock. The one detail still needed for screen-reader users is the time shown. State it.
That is 8:25
